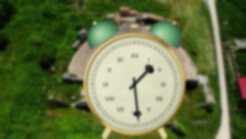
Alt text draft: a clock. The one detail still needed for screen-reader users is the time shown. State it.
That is 1:29
